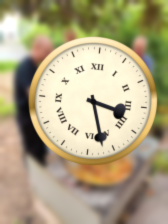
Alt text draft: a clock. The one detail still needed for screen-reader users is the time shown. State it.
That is 3:27
